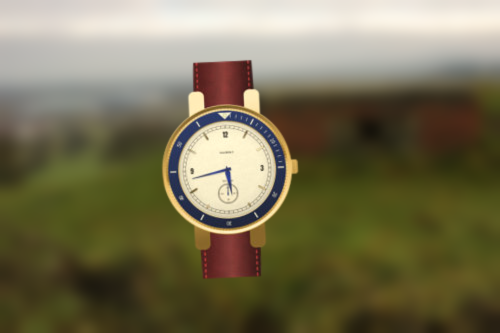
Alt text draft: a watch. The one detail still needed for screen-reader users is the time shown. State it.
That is 5:43
